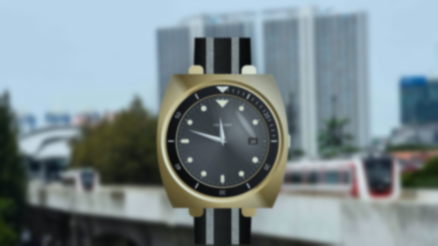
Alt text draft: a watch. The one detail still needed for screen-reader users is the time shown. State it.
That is 11:48
